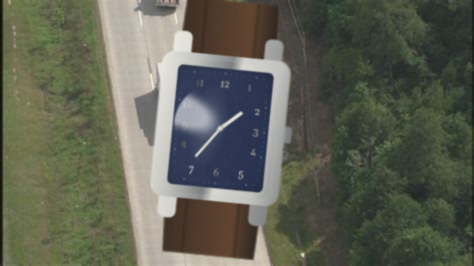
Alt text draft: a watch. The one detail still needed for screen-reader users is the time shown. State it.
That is 1:36
